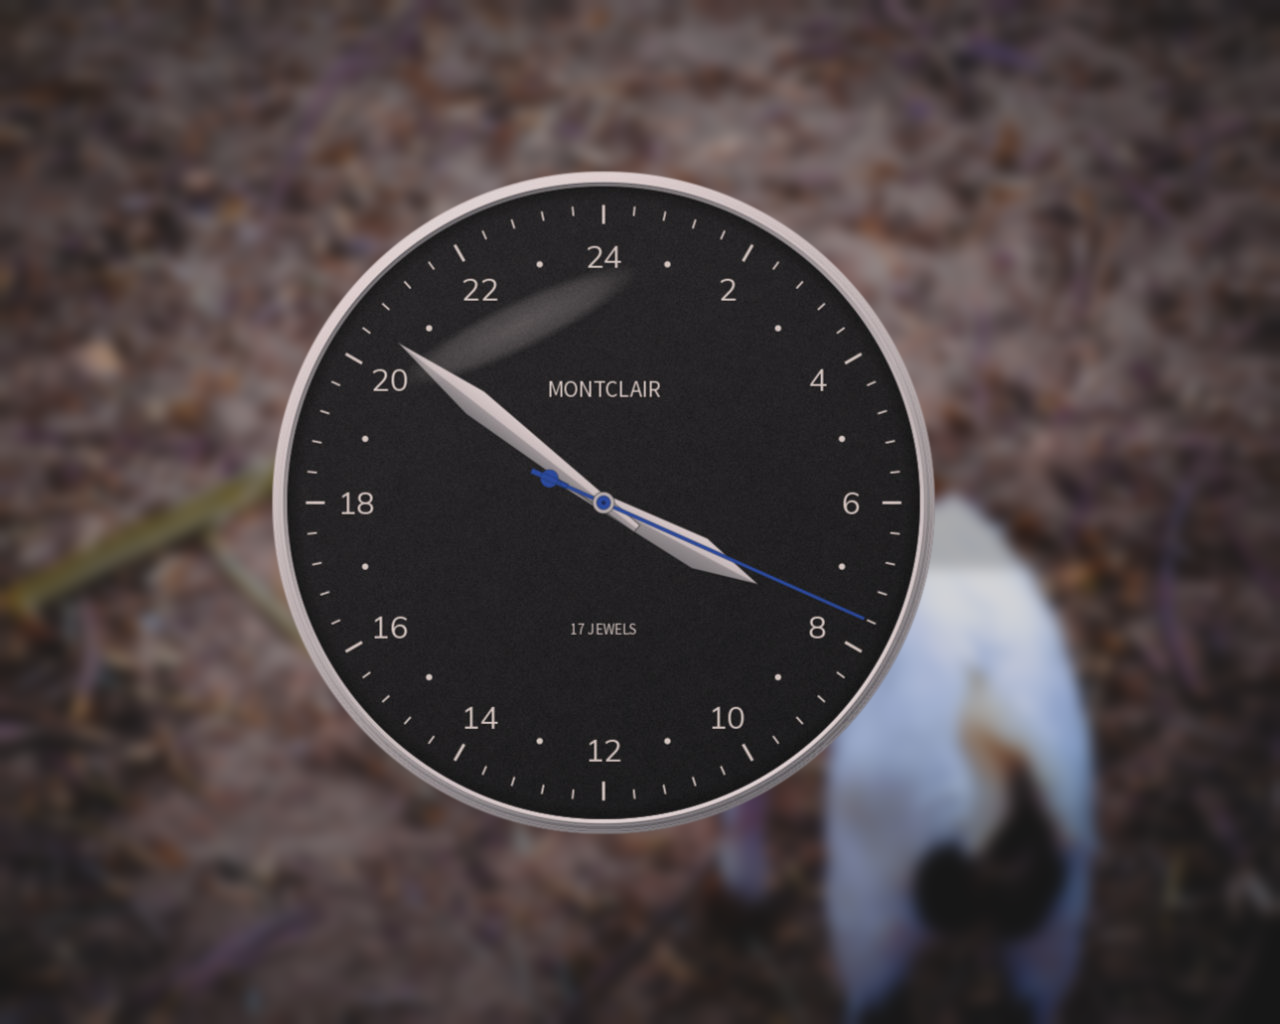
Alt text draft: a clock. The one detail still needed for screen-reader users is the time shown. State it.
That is 7:51:19
